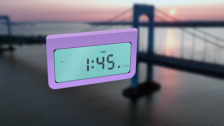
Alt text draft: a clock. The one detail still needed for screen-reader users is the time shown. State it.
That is 1:45
